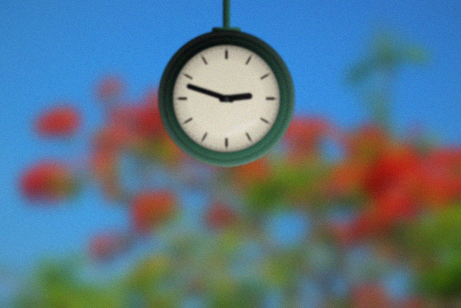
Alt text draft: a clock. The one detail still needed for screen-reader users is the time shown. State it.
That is 2:48
